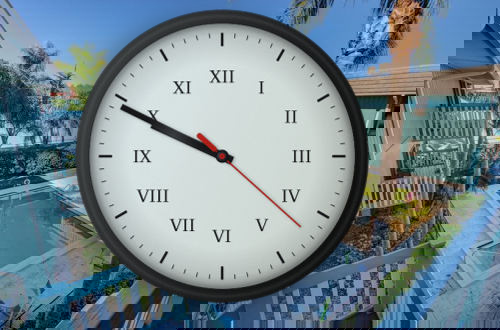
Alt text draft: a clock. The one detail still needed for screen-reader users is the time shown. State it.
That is 9:49:22
